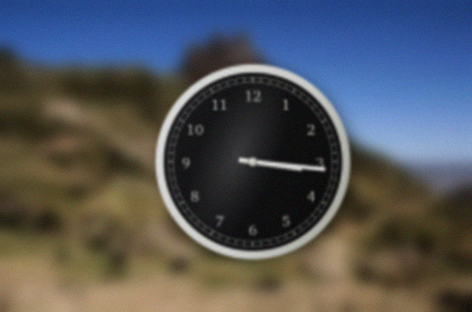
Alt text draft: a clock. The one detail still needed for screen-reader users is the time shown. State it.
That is 3:16
